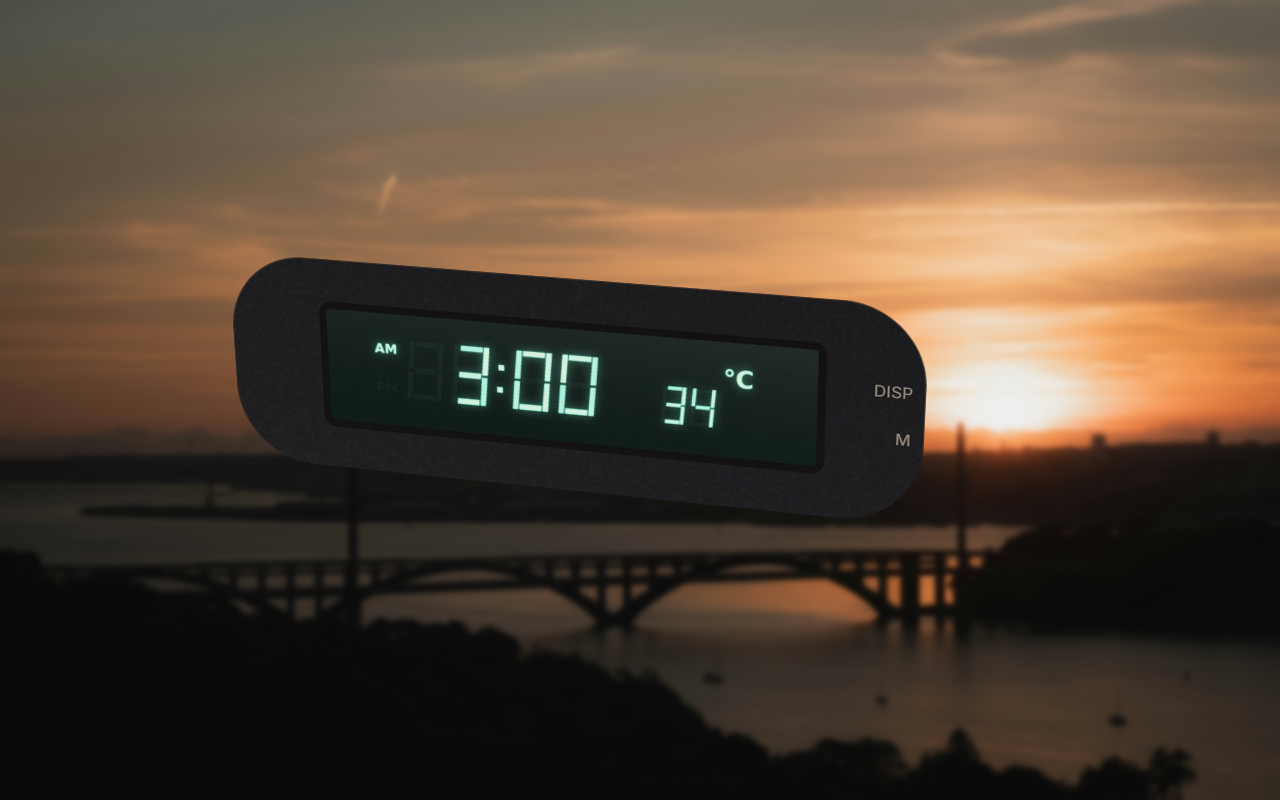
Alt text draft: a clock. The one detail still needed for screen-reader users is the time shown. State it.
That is 3:00
